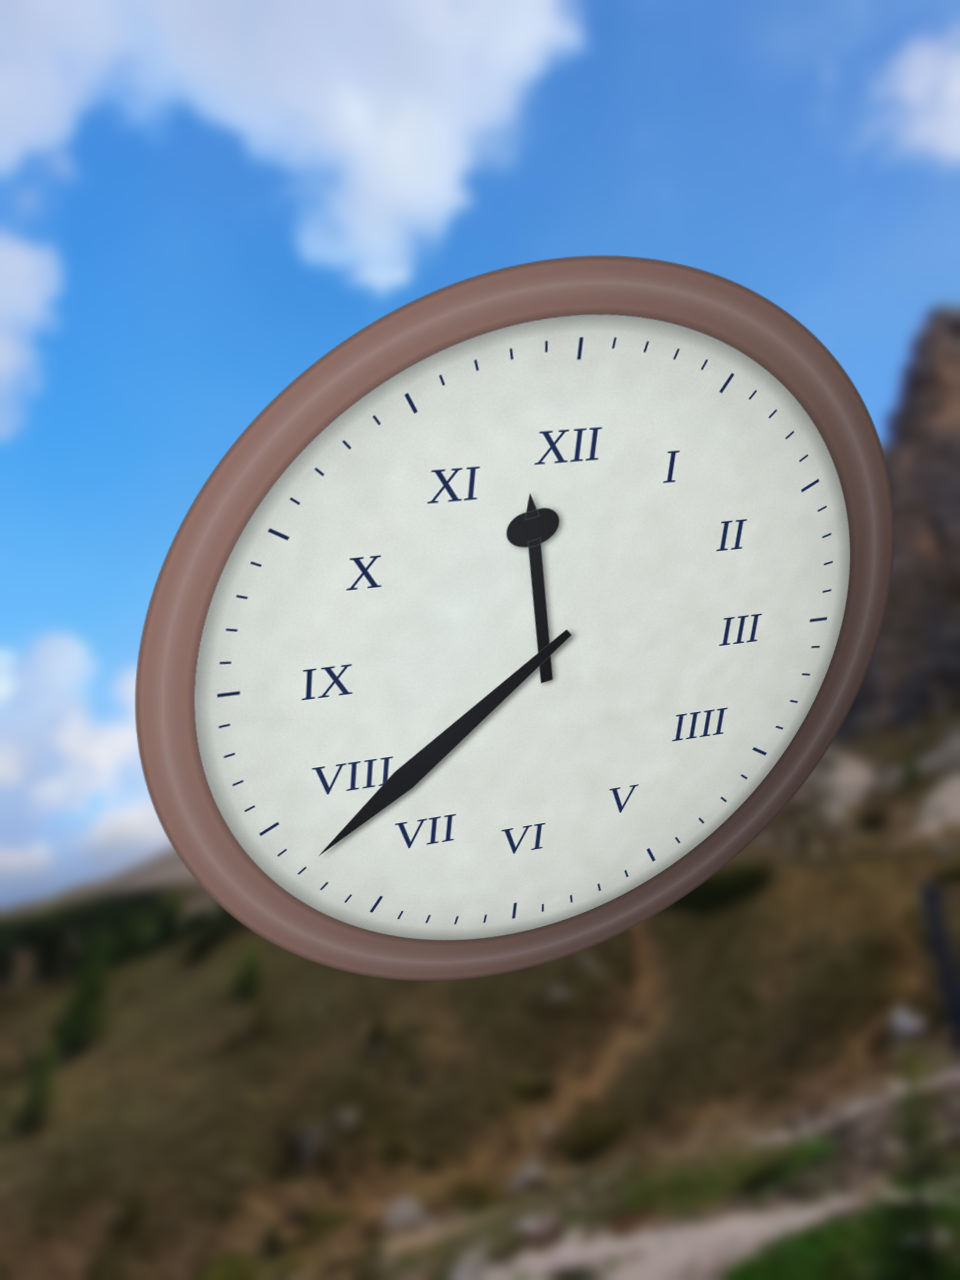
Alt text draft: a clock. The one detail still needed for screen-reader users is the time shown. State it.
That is 11:38
